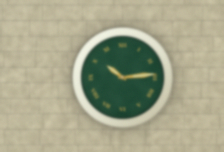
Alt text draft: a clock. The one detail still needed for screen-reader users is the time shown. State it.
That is 10:14
